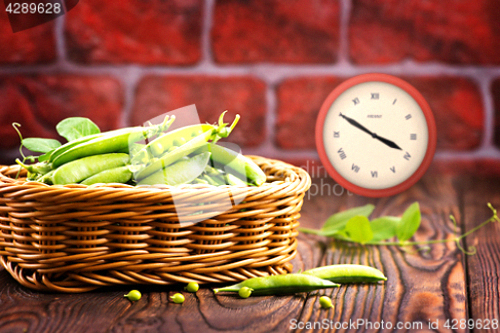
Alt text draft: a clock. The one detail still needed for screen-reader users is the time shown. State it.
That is 3:50
